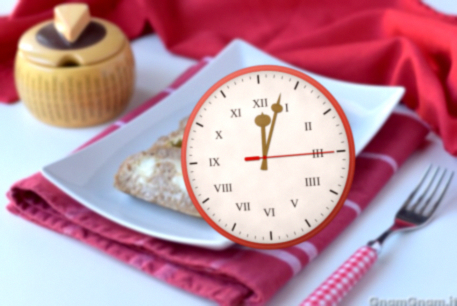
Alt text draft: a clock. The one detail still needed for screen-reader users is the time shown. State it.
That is 12:03:15
